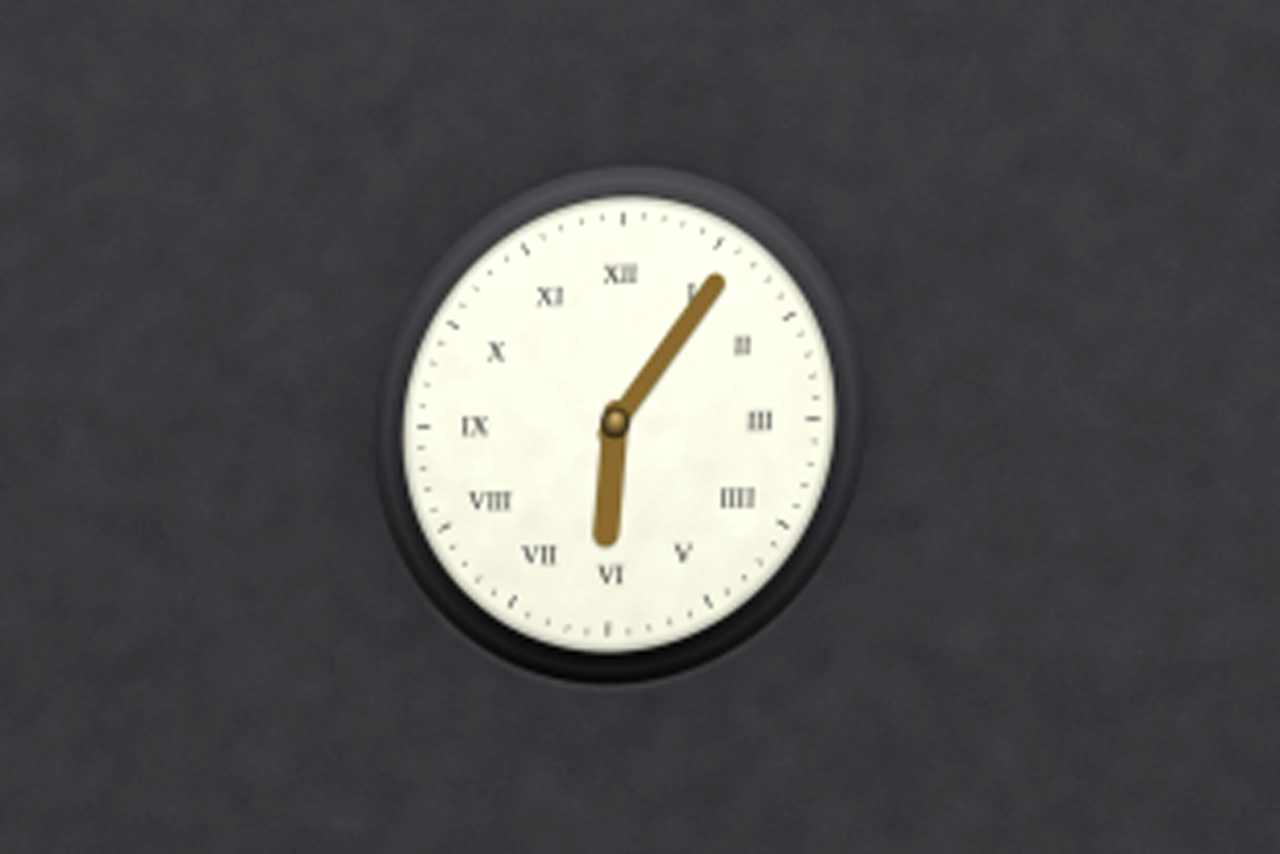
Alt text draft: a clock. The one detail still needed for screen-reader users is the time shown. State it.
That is 6:06
